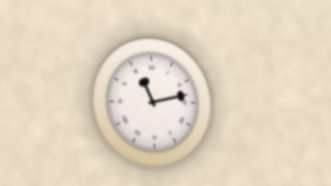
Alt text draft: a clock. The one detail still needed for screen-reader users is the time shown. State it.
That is 11:13
